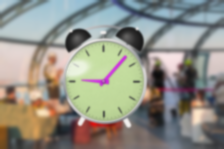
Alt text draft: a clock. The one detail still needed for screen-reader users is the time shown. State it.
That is 9:07
